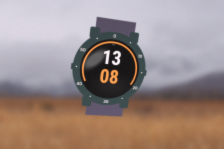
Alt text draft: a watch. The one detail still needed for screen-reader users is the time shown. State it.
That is 13:08
